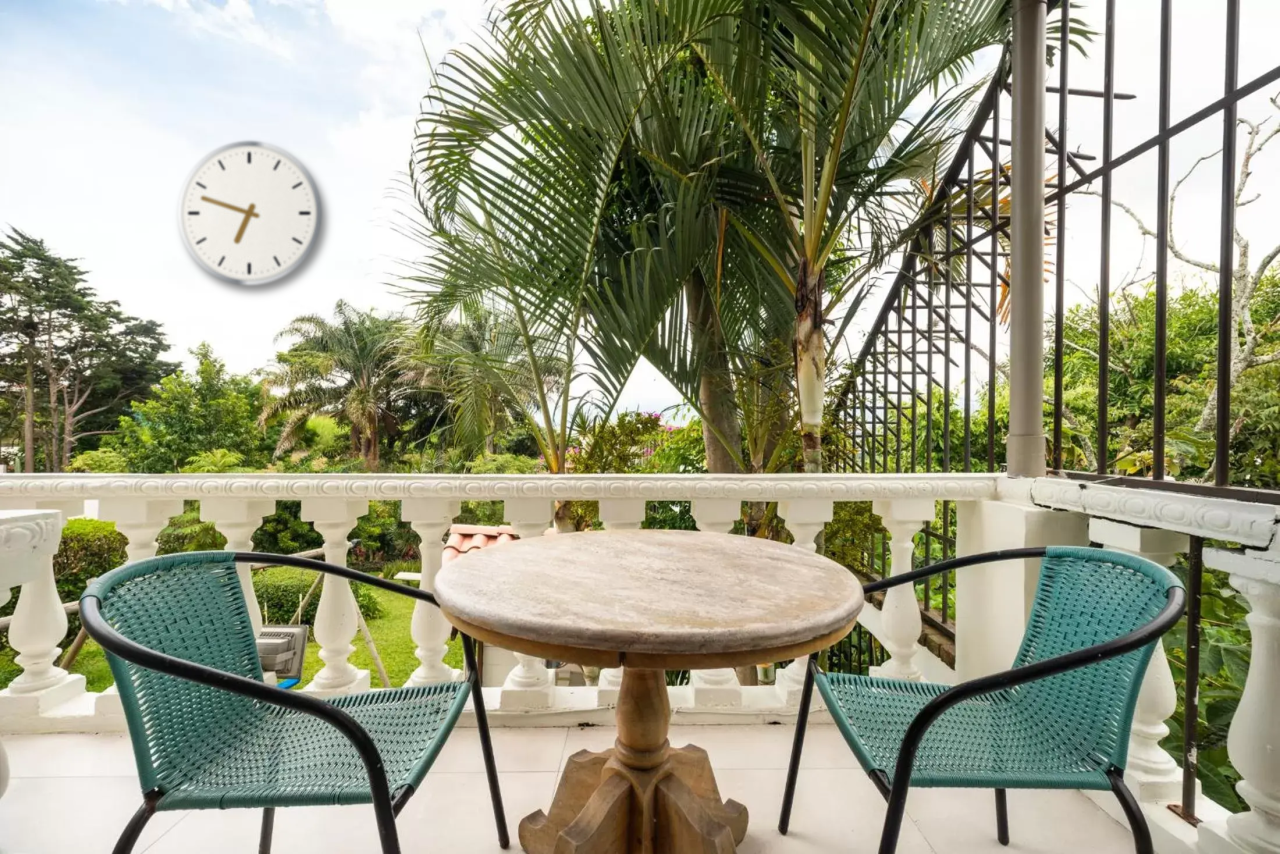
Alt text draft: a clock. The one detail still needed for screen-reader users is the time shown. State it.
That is 6:48
